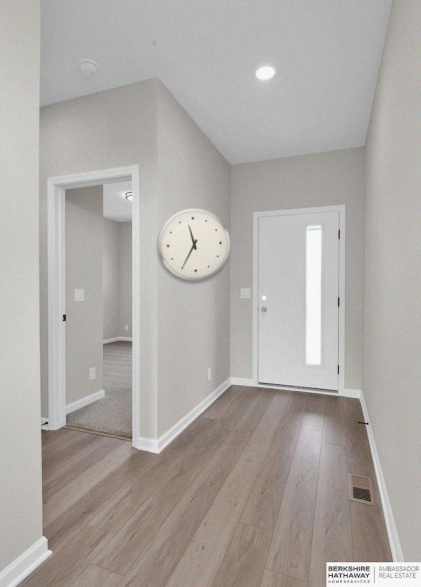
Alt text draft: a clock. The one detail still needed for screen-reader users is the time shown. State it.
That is 11:35
